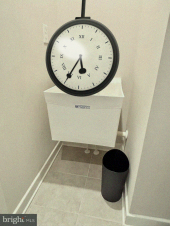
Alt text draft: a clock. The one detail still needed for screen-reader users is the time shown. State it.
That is 5:35
